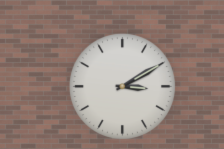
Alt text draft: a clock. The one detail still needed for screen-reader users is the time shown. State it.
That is 3:10
